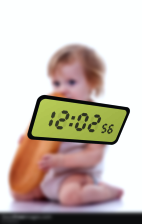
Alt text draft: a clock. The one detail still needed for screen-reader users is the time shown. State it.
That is 12:02:56
